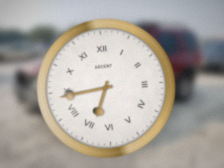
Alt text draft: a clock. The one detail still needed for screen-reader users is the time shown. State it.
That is 6:44
